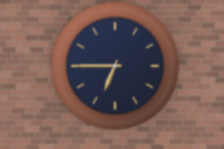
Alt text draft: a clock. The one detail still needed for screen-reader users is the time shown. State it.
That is 6:45
